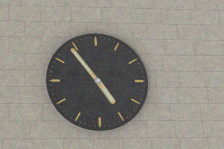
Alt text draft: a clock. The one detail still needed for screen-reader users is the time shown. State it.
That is 4:54
